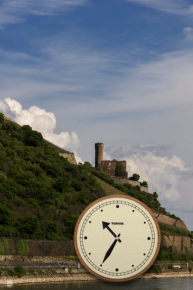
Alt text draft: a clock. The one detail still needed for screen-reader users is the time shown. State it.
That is 10:35
